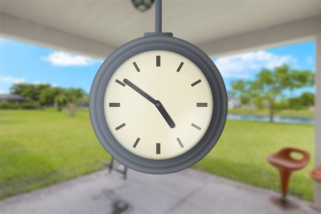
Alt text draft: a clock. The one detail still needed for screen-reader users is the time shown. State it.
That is 4:51
